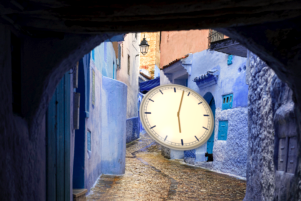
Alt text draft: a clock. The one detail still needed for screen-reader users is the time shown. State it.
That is 6:03
